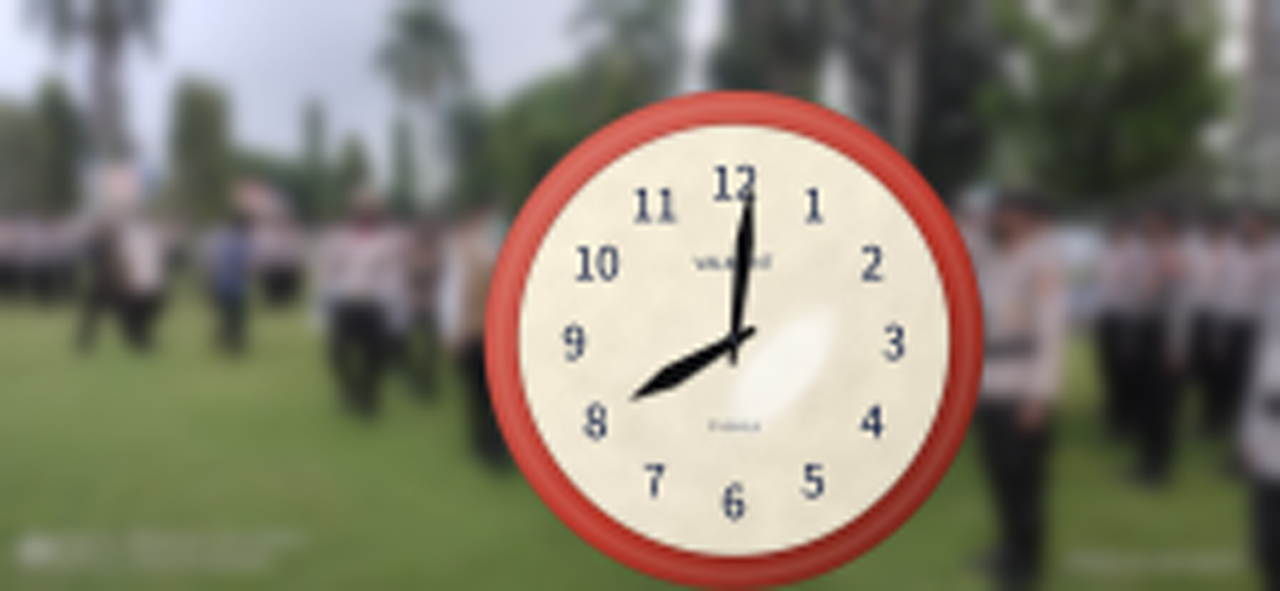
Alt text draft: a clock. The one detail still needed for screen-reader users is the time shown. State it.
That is 8:01
